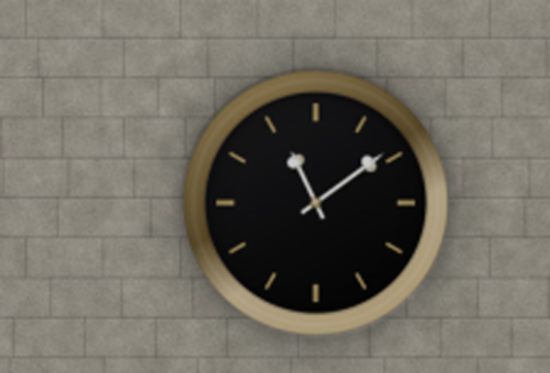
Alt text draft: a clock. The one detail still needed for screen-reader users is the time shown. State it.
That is 11:09
